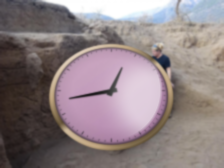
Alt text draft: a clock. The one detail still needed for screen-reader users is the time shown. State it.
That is 12:43
